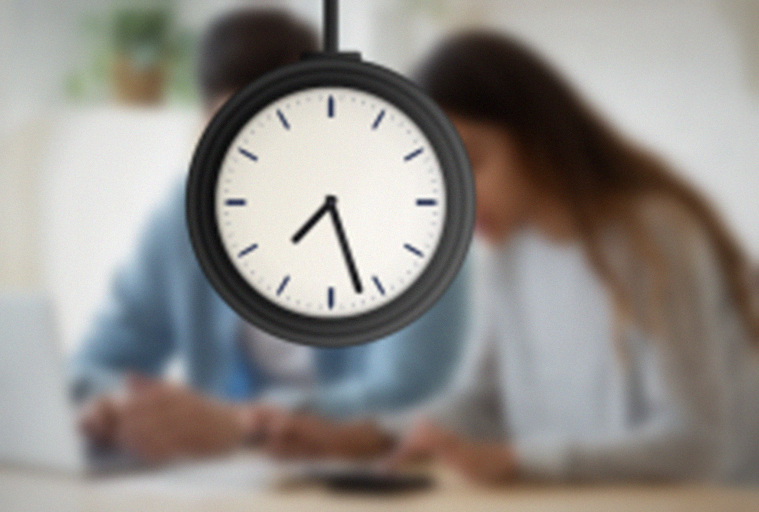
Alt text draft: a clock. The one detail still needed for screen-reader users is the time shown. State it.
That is 7:27
